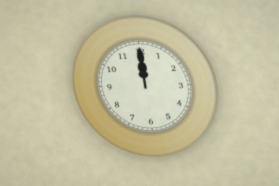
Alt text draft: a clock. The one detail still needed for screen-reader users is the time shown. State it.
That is 12:00
